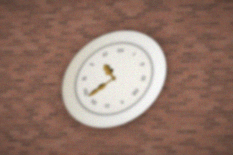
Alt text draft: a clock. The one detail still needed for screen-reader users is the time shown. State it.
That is 10:38
